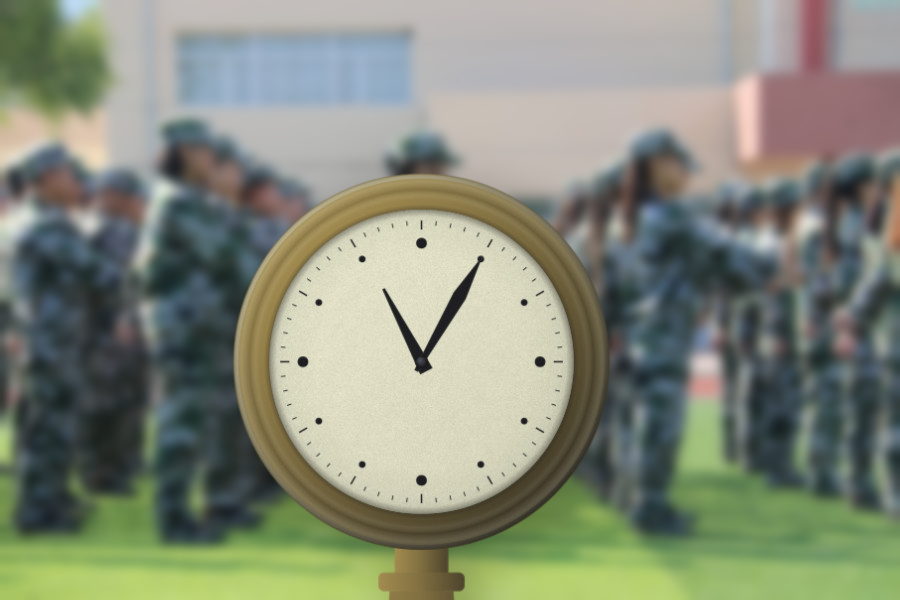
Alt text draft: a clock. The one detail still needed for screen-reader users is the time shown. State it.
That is 11:05
